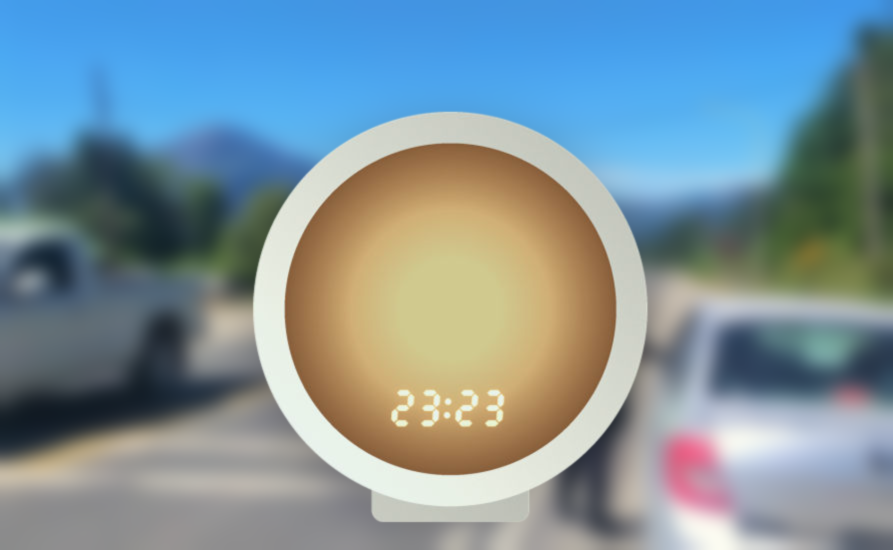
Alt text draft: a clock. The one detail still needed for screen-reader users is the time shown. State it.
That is 23:23
